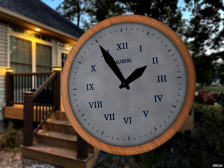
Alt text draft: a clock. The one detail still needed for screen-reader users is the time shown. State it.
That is 1:55
